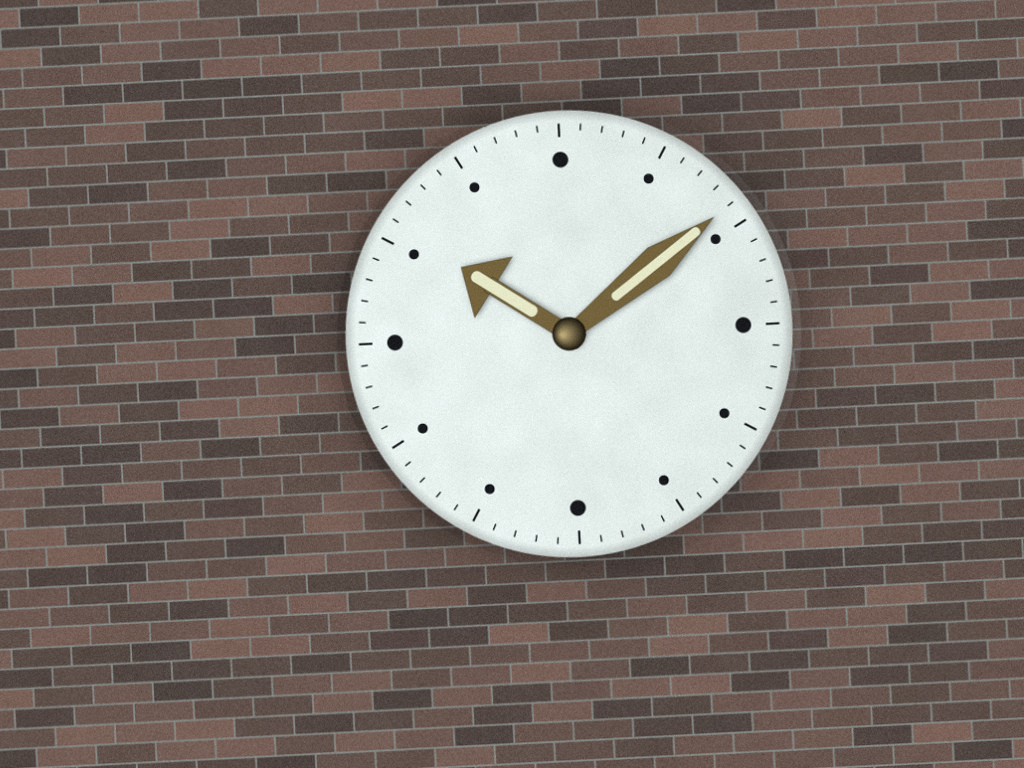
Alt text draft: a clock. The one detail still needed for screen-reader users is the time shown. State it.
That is 10:09
